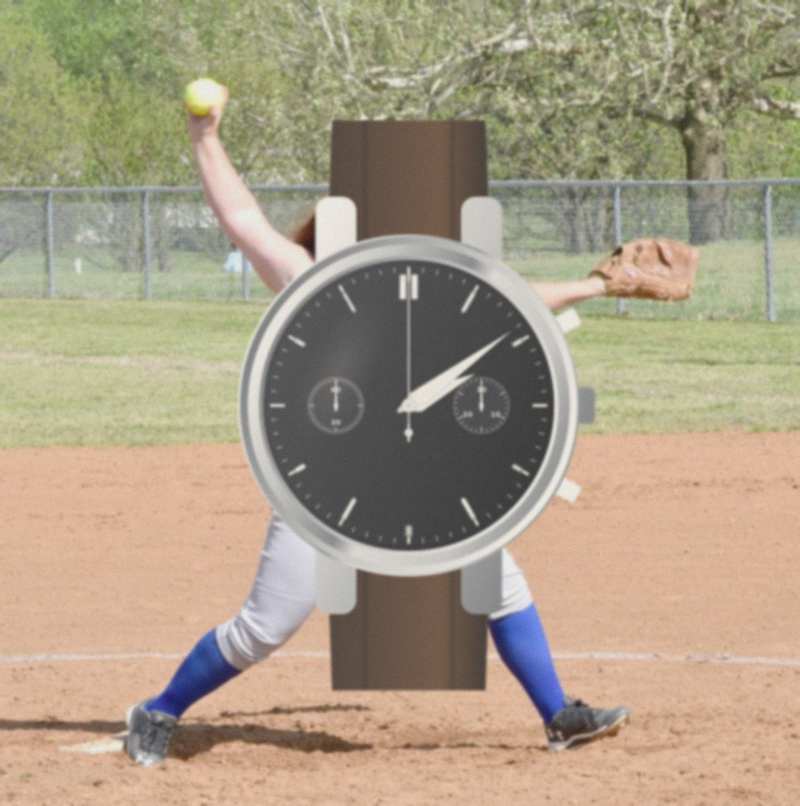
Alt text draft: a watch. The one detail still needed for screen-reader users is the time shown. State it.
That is 2:09
